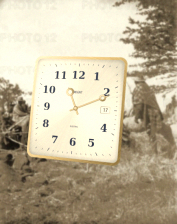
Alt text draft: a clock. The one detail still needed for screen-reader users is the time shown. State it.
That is 11:11
